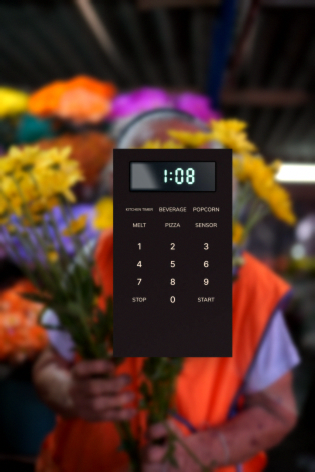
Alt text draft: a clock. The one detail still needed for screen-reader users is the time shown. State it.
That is 1:08
